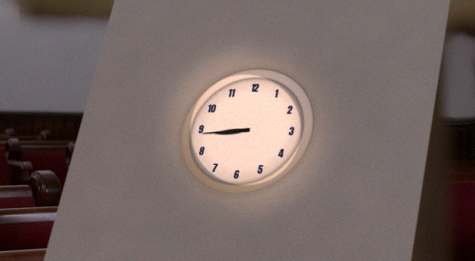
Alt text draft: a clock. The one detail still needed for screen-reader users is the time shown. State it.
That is 8:44
